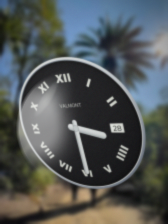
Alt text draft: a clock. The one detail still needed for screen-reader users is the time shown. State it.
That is 3:30
